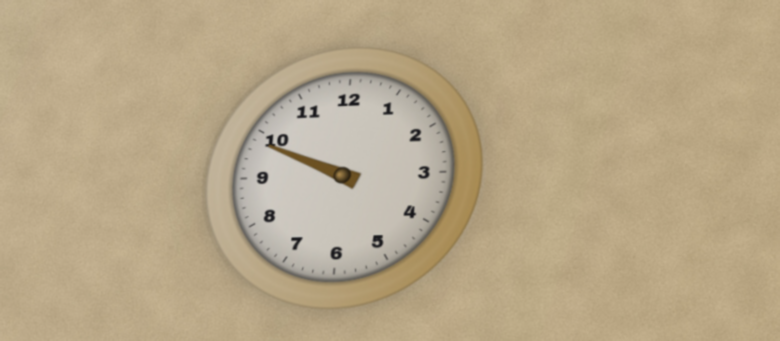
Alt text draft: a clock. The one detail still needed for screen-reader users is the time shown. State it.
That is 9:49
